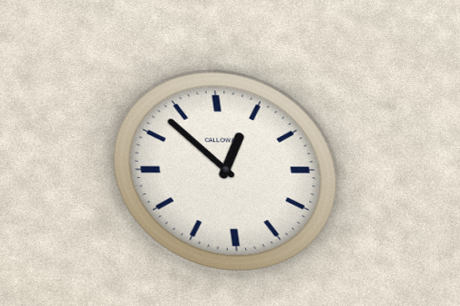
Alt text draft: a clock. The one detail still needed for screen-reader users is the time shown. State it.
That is 12:53
